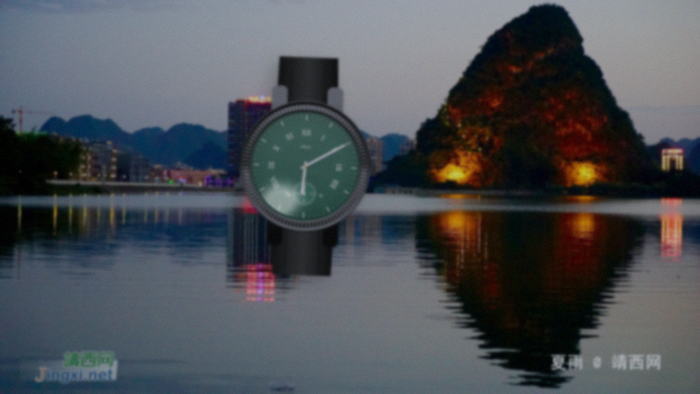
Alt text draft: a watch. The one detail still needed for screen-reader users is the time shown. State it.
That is 6:10
